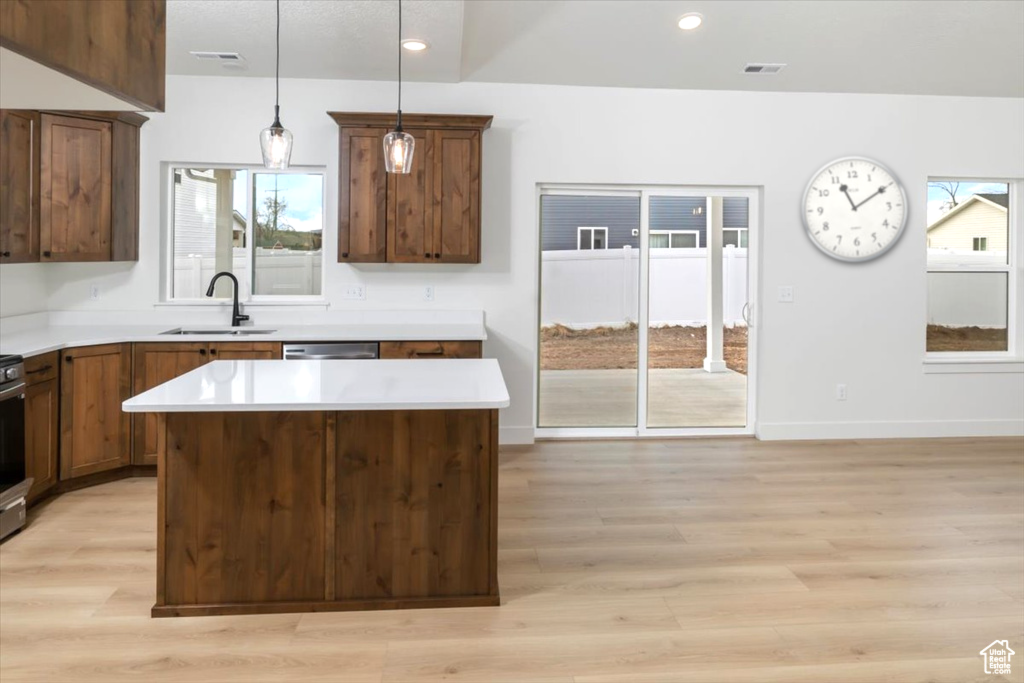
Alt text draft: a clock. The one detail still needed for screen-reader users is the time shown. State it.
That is 11:10
